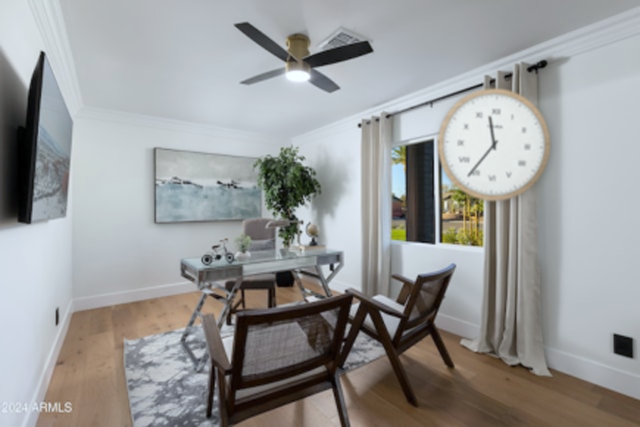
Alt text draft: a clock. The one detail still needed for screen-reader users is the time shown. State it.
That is 11:36
